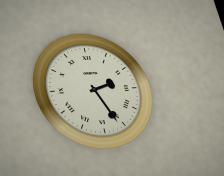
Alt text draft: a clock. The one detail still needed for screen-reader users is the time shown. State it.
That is 2:26
